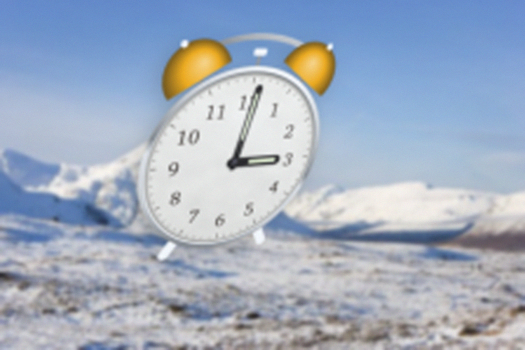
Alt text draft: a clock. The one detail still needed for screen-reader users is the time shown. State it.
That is 3:01
